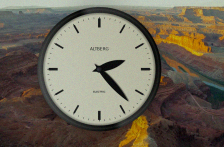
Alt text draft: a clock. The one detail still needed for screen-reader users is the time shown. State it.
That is 2:23
